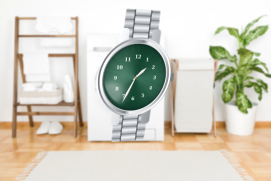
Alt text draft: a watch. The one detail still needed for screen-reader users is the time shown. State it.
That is 1:34
